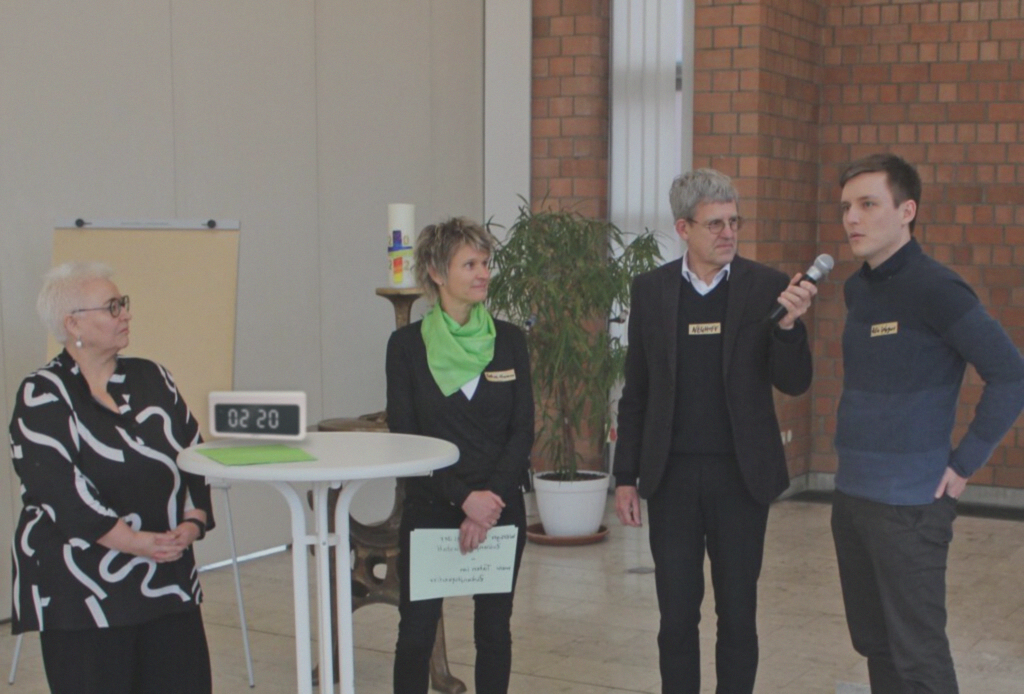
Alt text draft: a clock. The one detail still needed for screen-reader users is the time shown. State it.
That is 2:20
